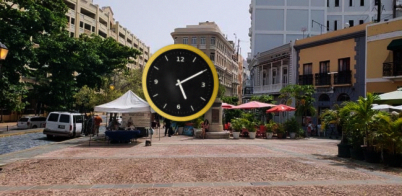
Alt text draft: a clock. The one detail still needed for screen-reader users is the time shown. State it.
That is 5:10
